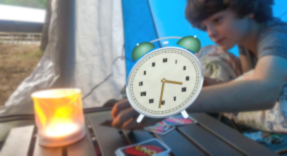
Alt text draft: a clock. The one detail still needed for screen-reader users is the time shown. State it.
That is 3:31
